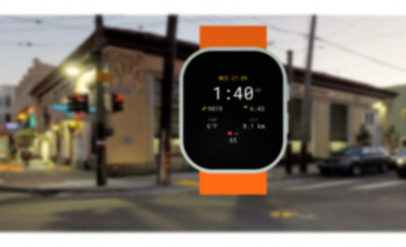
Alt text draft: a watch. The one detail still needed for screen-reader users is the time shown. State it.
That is 1:40
